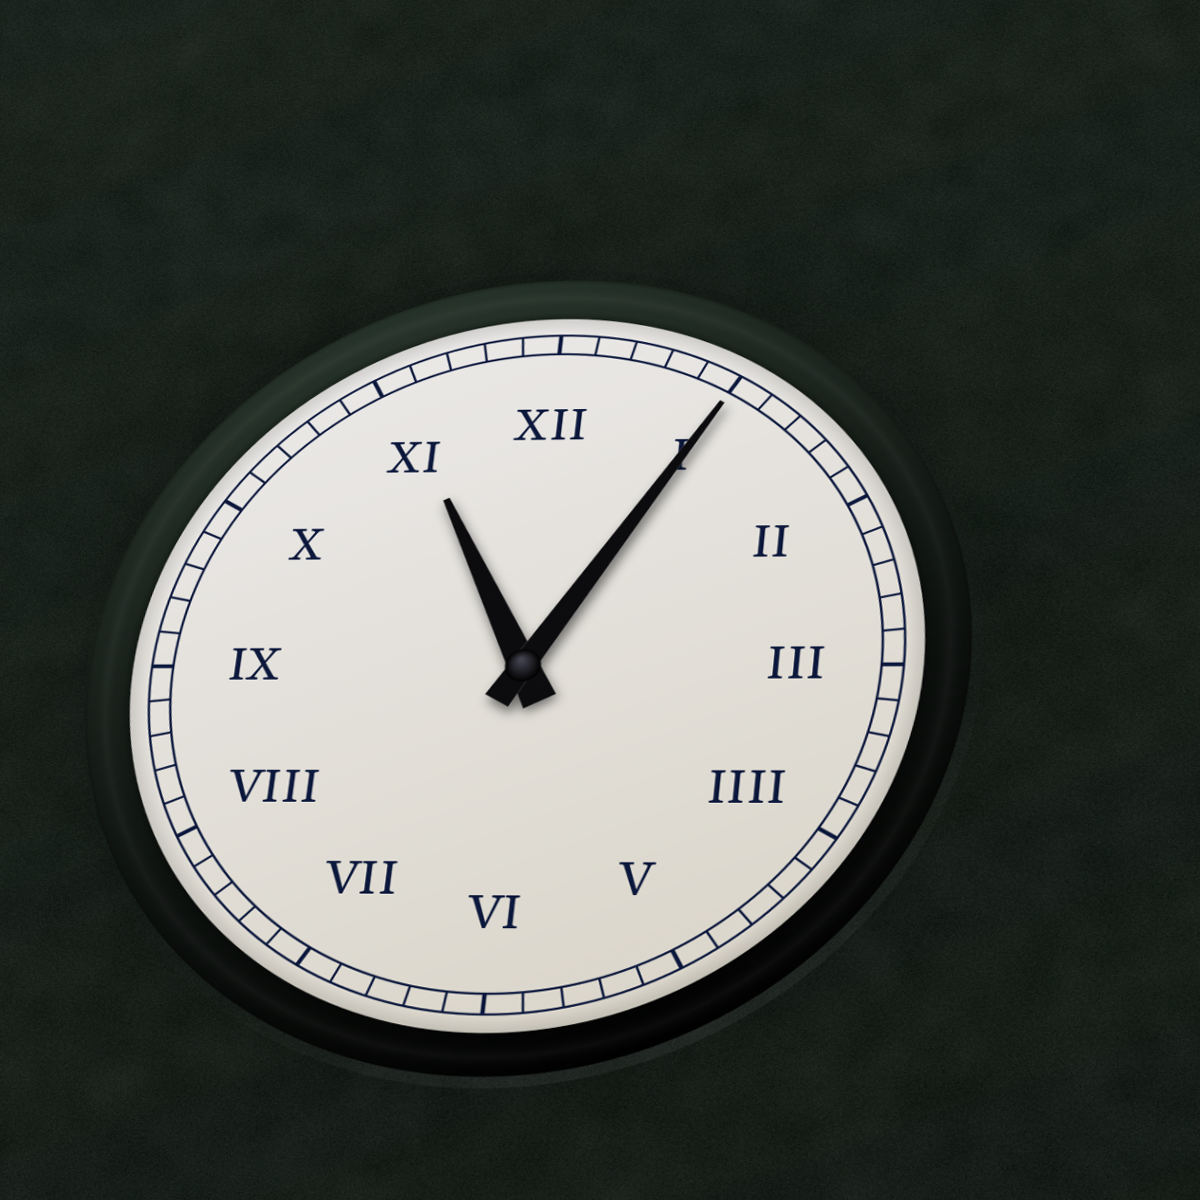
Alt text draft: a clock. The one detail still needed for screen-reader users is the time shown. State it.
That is 11:05
